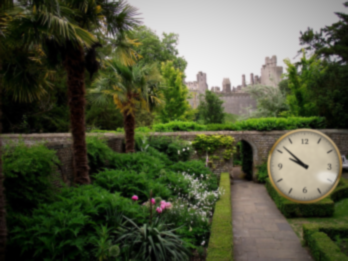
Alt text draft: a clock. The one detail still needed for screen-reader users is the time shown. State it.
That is 9:52
